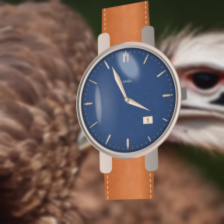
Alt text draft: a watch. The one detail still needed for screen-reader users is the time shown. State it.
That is 3:56
